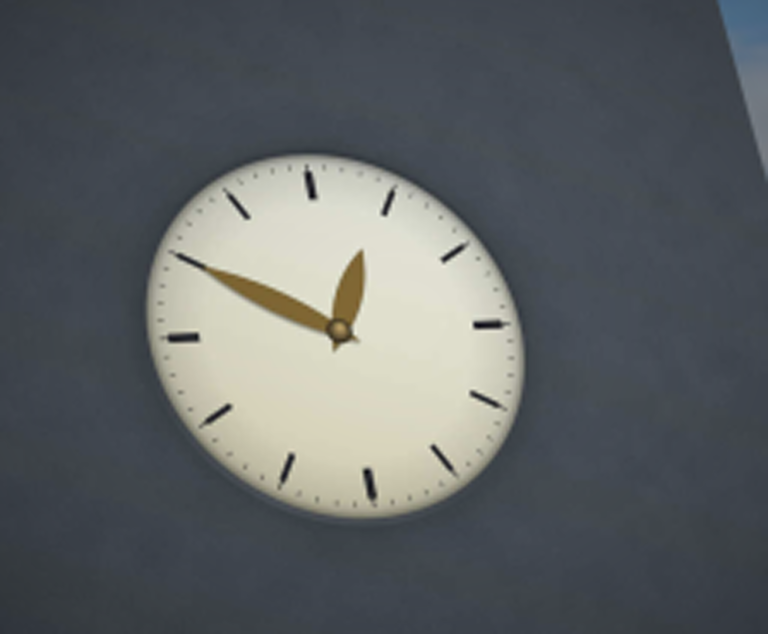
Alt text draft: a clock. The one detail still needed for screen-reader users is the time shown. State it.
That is 12:50
